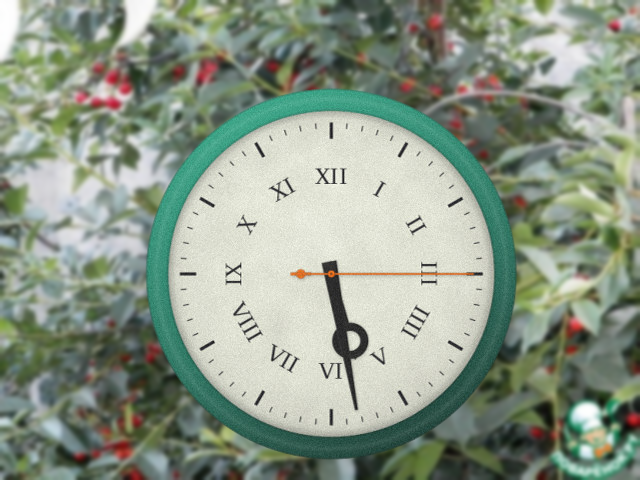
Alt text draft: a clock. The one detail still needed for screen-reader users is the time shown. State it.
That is 5:28:15
